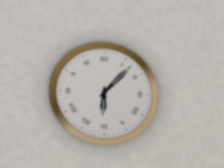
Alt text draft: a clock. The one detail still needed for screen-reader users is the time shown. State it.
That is 6:07
